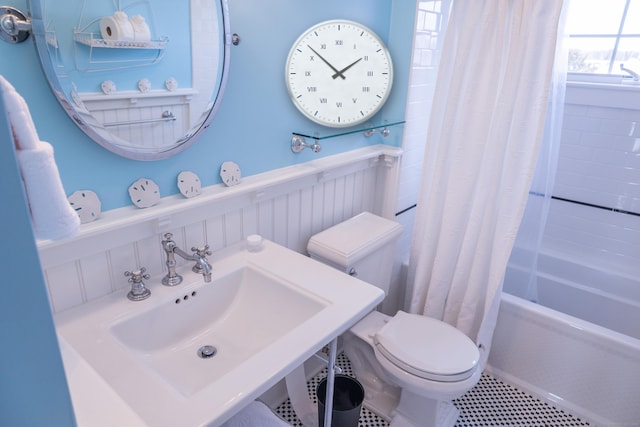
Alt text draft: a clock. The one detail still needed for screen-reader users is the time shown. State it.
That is 1:52
